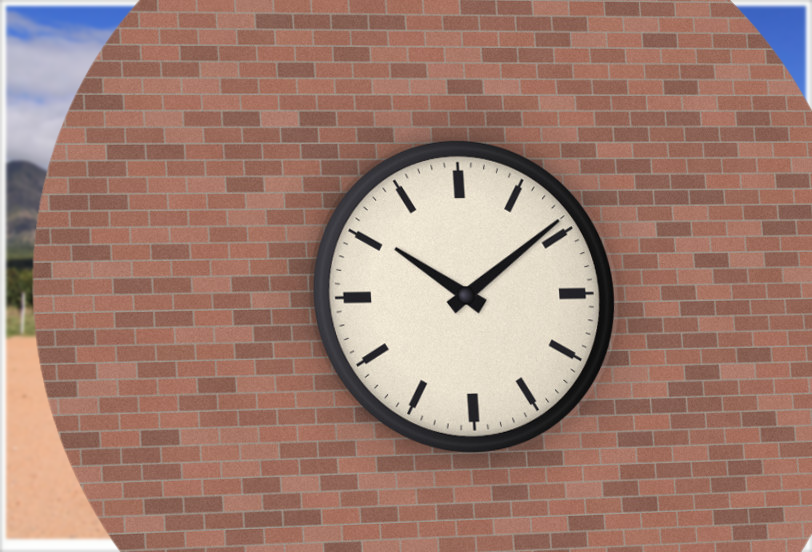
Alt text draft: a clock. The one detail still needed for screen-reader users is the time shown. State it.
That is 10:09
